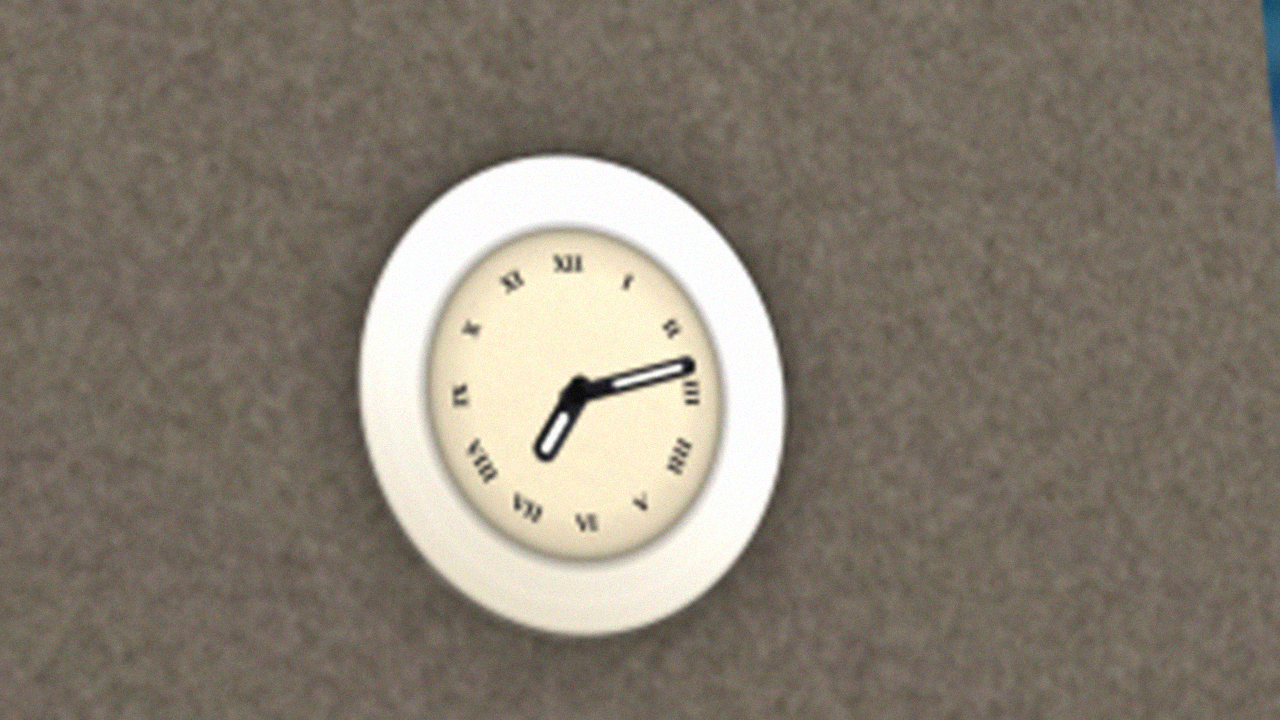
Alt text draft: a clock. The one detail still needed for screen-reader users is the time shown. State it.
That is 7:13
